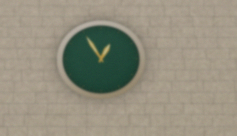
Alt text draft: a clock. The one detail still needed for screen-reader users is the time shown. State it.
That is 12:55
